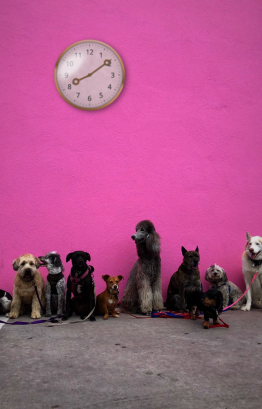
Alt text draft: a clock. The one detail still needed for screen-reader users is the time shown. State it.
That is 8:09
